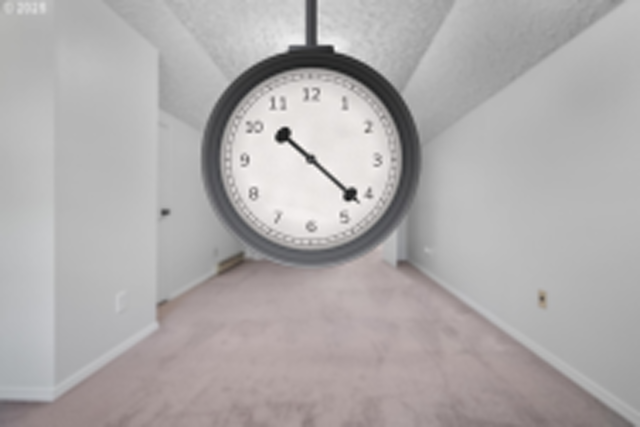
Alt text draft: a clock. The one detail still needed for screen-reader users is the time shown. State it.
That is 10:22
